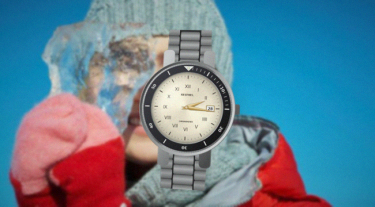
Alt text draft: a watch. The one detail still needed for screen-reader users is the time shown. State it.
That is 2:16
